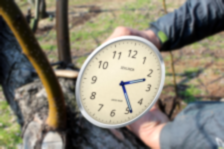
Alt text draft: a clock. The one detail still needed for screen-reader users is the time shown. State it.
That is 2:24
